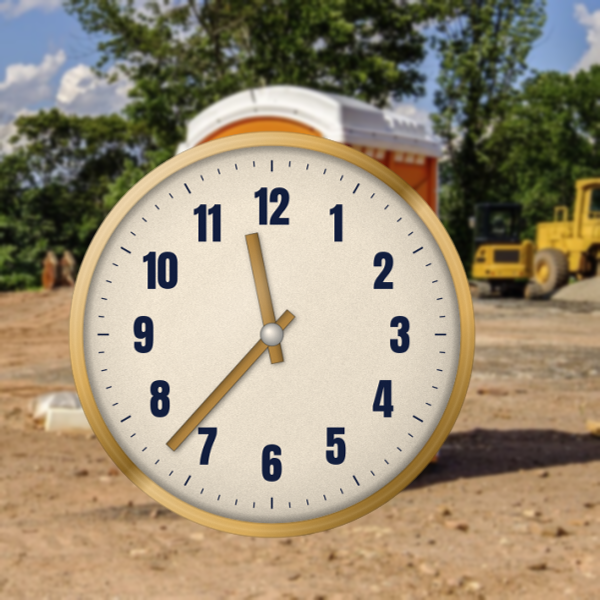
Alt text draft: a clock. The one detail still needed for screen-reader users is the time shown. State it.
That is 11:37
